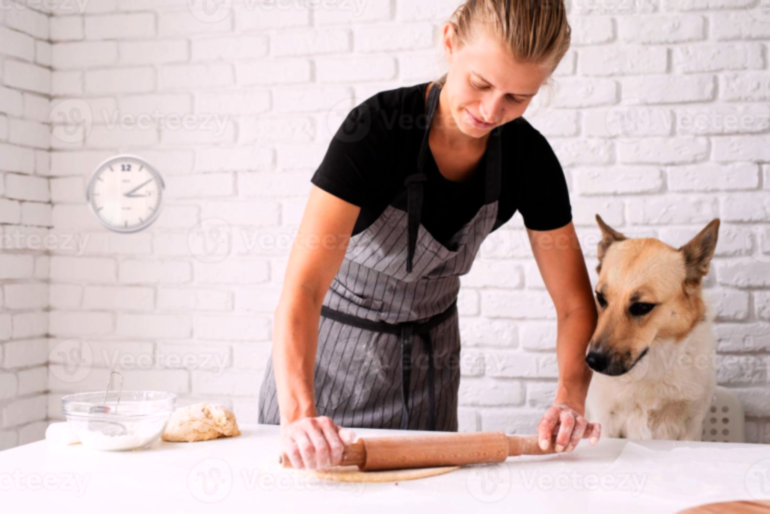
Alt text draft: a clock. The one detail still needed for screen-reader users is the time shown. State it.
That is 3:10
